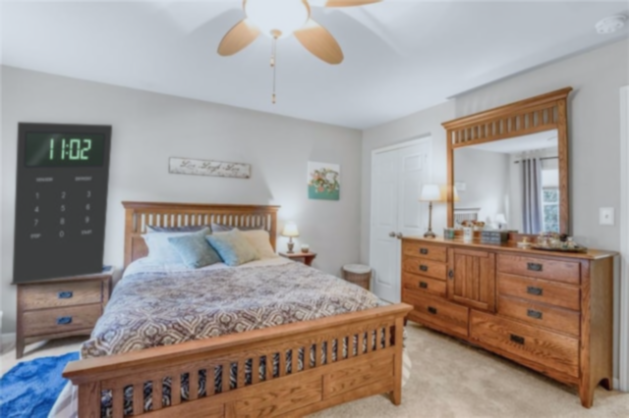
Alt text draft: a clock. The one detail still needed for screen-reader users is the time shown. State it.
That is 11:02
